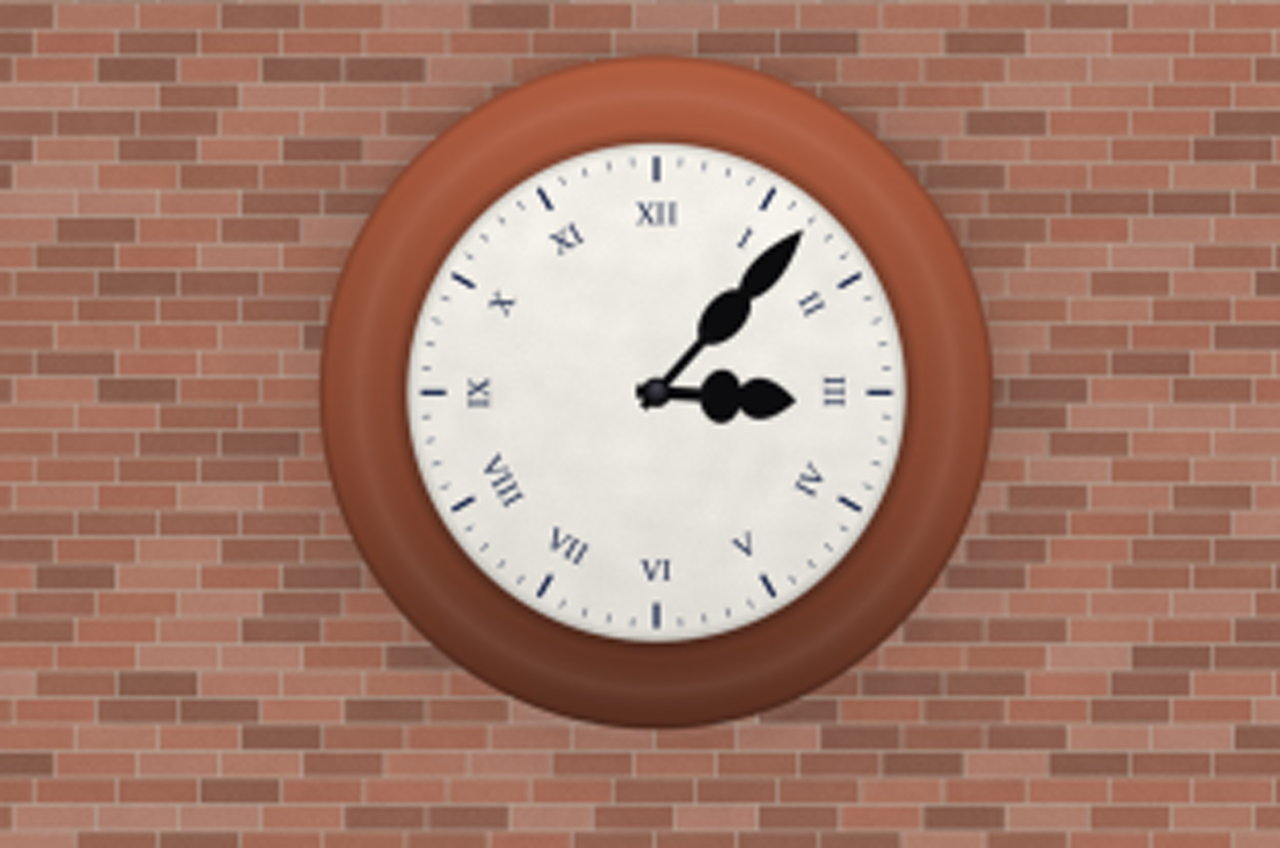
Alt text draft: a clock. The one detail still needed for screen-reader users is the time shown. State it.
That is 3:07
